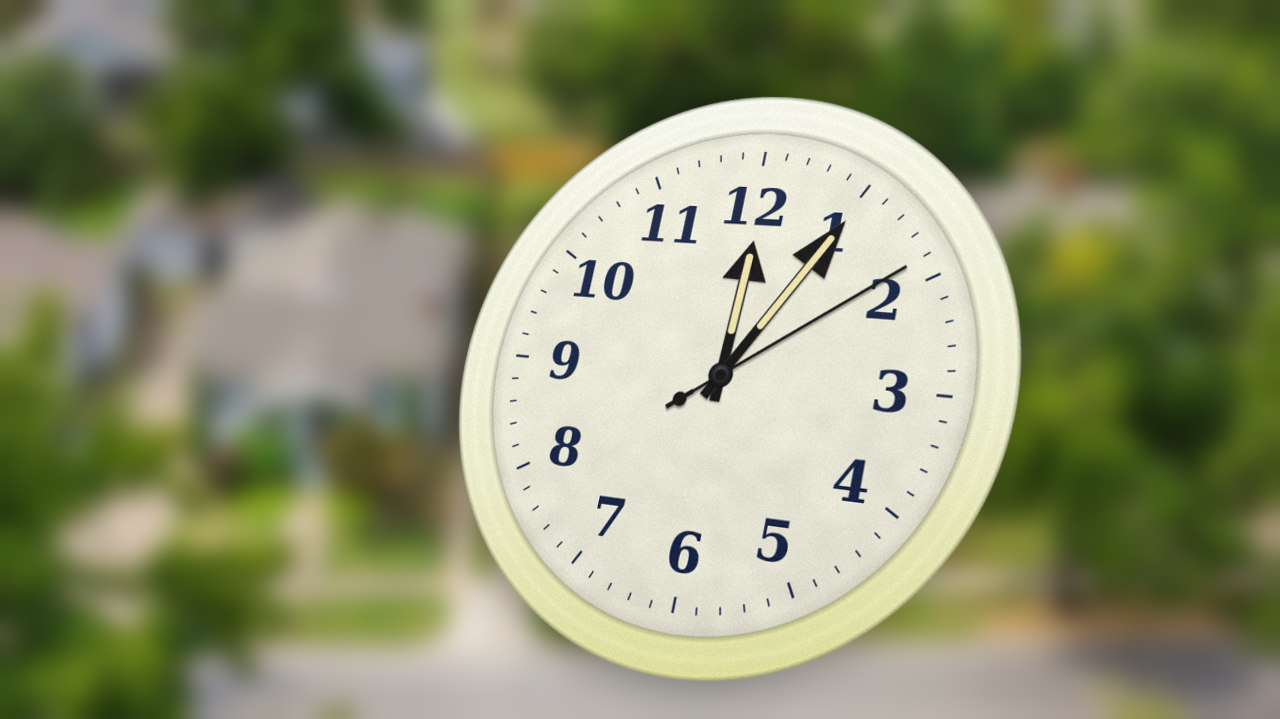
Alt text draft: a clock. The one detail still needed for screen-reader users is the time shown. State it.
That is 12:05:09
